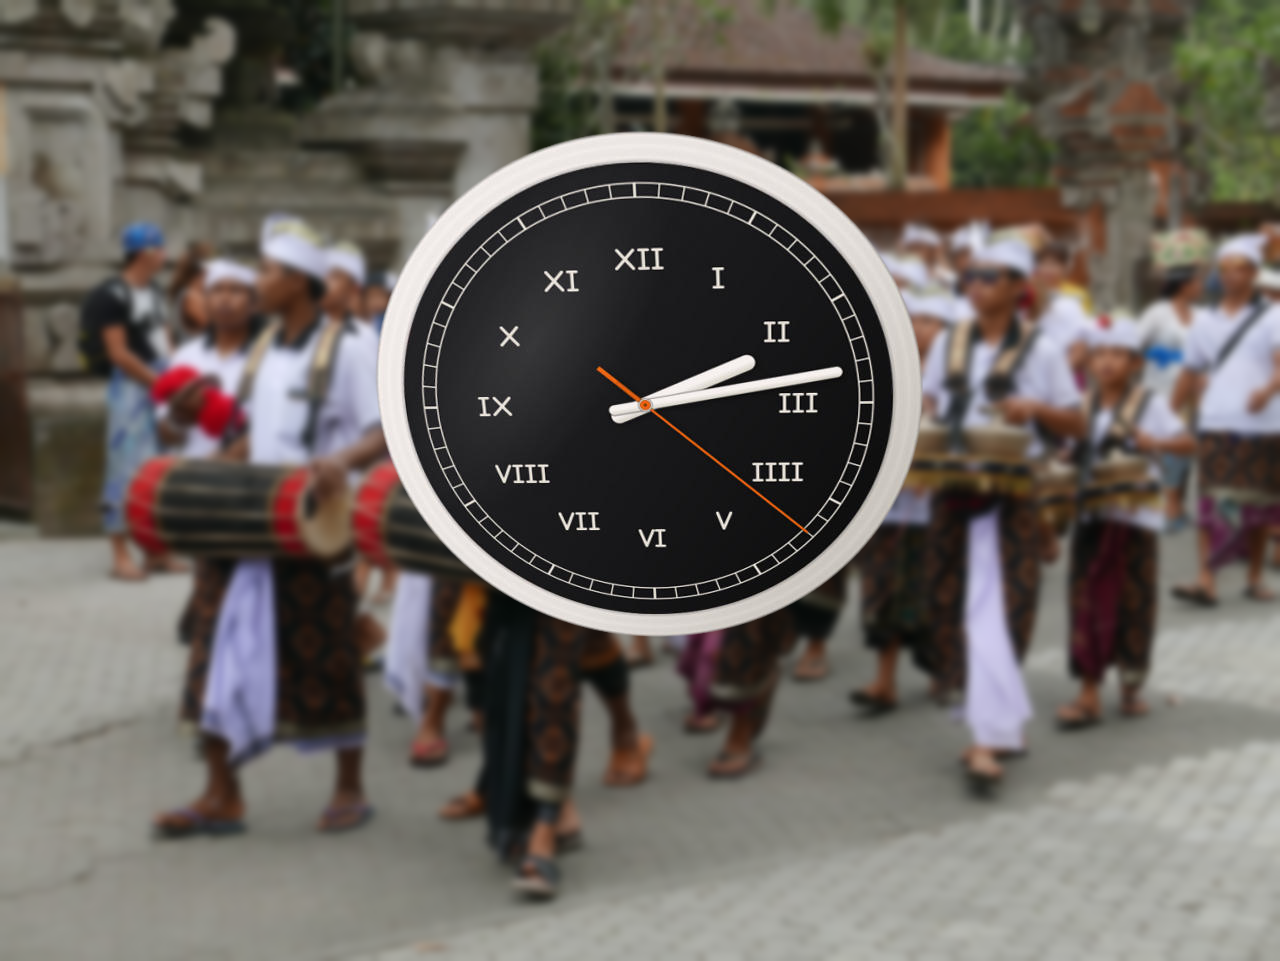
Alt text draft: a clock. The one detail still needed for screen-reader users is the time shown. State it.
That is 2:13:22
